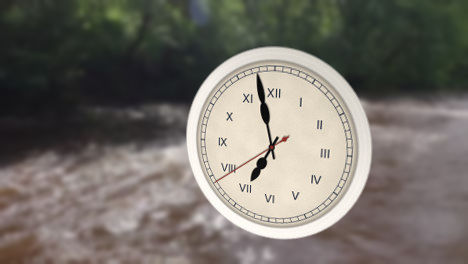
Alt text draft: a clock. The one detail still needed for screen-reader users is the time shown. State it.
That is 6:57:39
